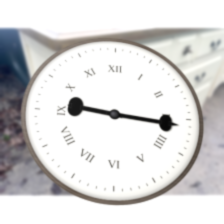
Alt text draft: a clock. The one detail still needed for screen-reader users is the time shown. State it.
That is 9:16
